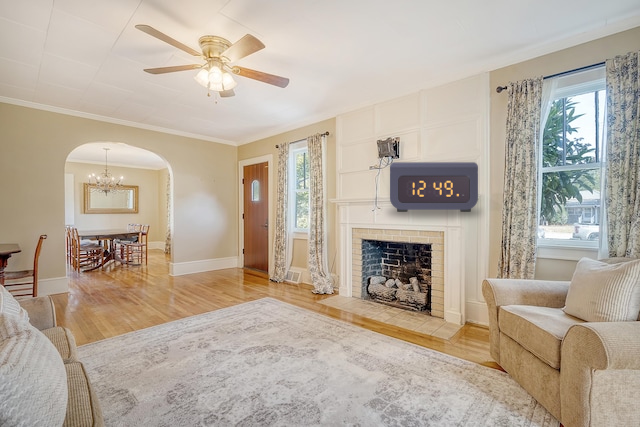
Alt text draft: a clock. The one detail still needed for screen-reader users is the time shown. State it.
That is 12:49
